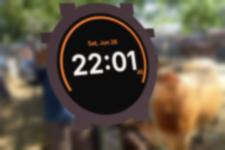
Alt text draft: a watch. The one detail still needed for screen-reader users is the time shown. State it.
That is 22:01
